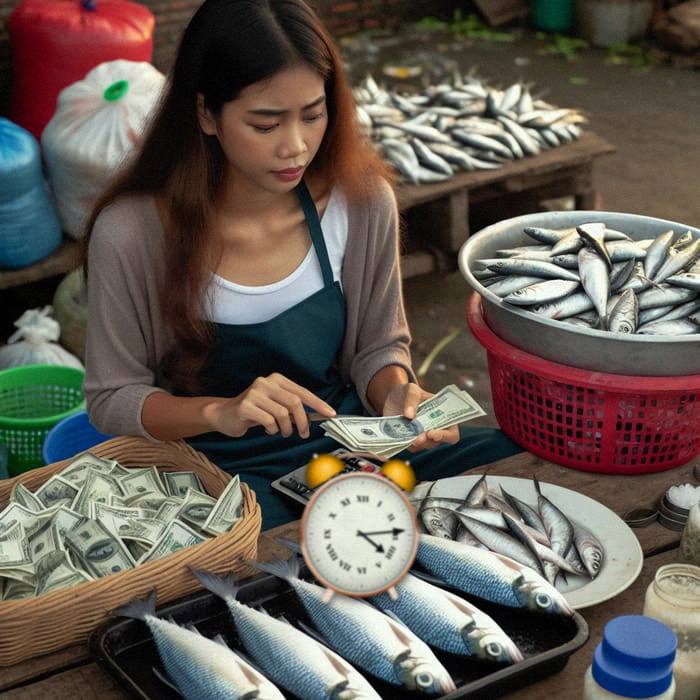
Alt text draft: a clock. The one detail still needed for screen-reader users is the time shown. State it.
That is 4:14
